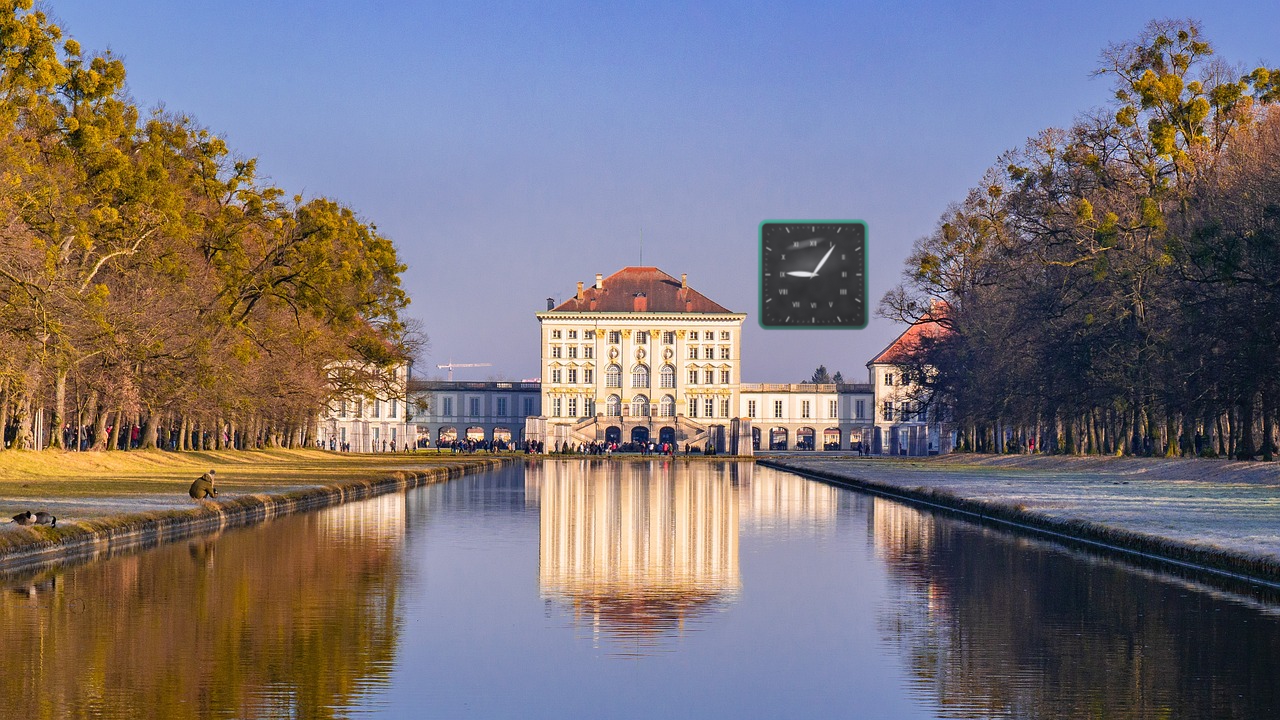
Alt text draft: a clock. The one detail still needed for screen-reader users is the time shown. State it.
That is 9:06
